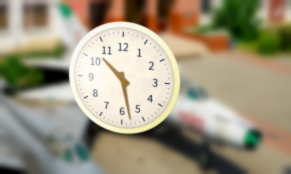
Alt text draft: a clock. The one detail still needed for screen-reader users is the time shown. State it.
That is 10:28
